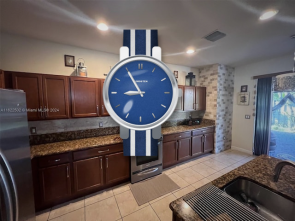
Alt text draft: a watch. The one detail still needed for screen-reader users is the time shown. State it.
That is 8:55
